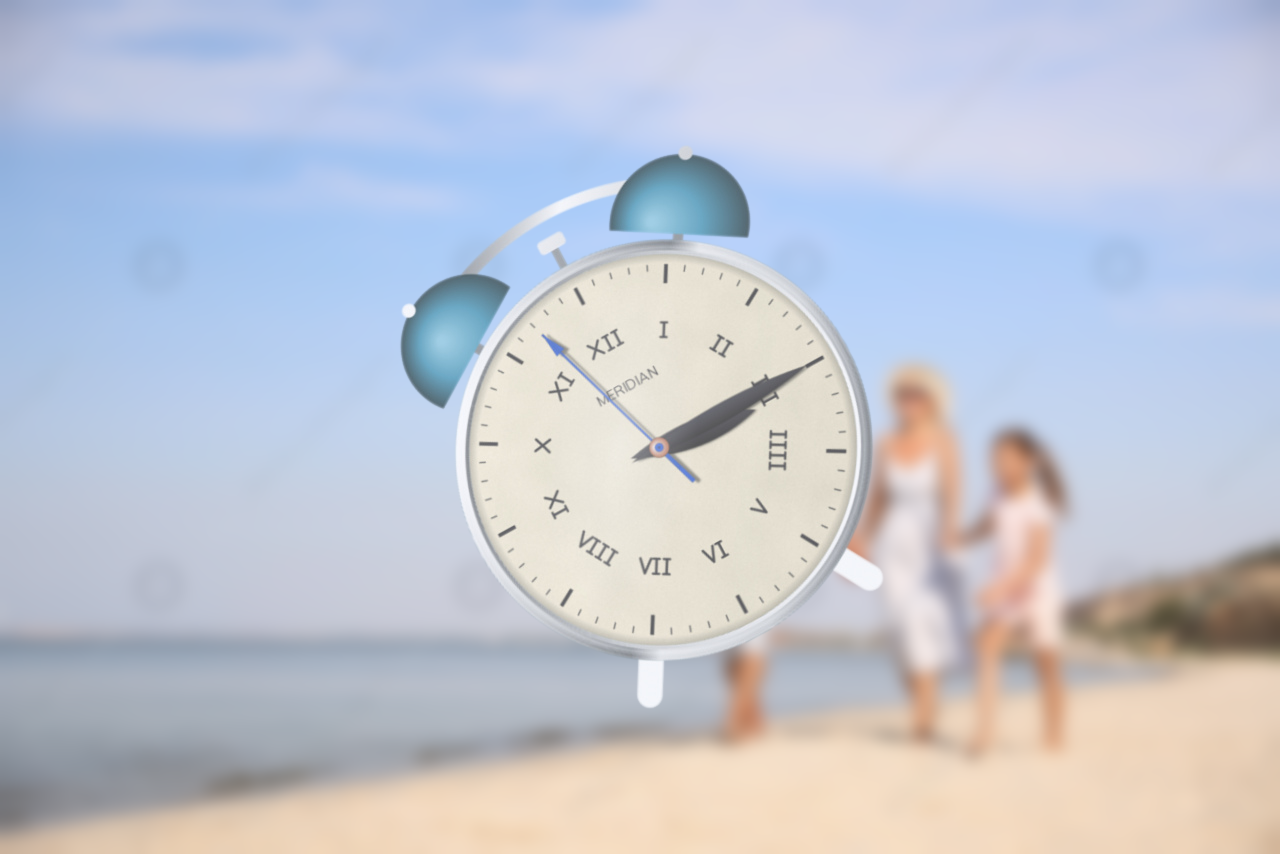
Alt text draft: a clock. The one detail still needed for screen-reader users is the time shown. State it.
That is 3:14:57
